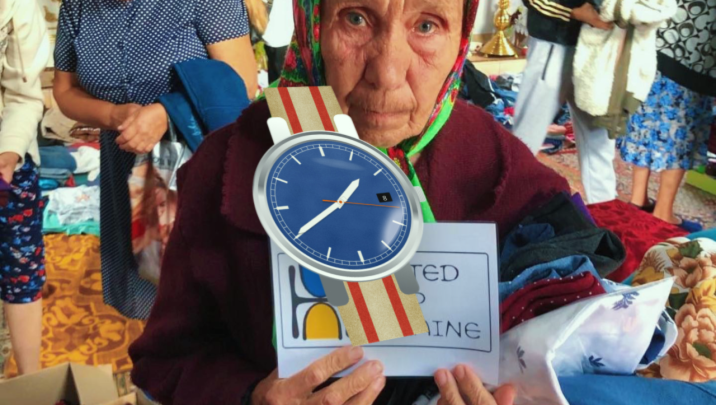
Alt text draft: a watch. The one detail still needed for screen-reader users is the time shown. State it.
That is 1:40:17
